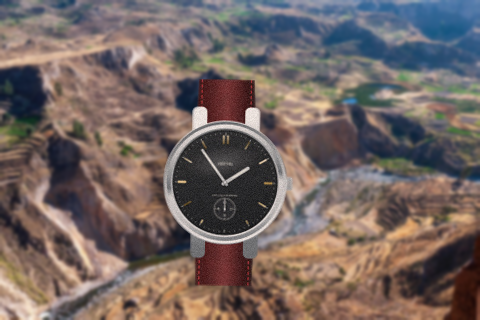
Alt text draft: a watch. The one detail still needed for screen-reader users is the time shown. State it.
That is 1:54
